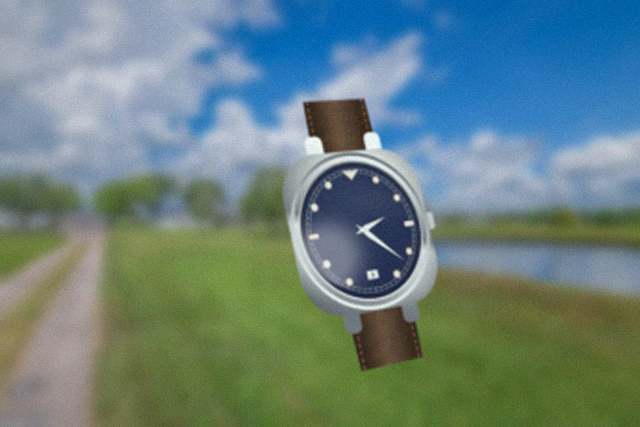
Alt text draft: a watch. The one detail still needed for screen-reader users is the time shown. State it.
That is 2:22
